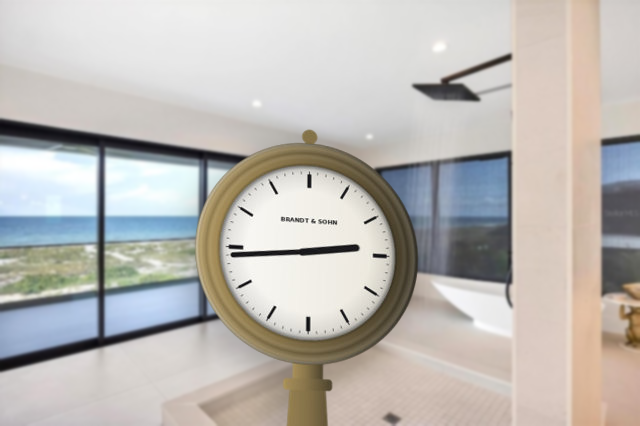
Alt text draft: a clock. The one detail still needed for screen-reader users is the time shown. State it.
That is 2:44
